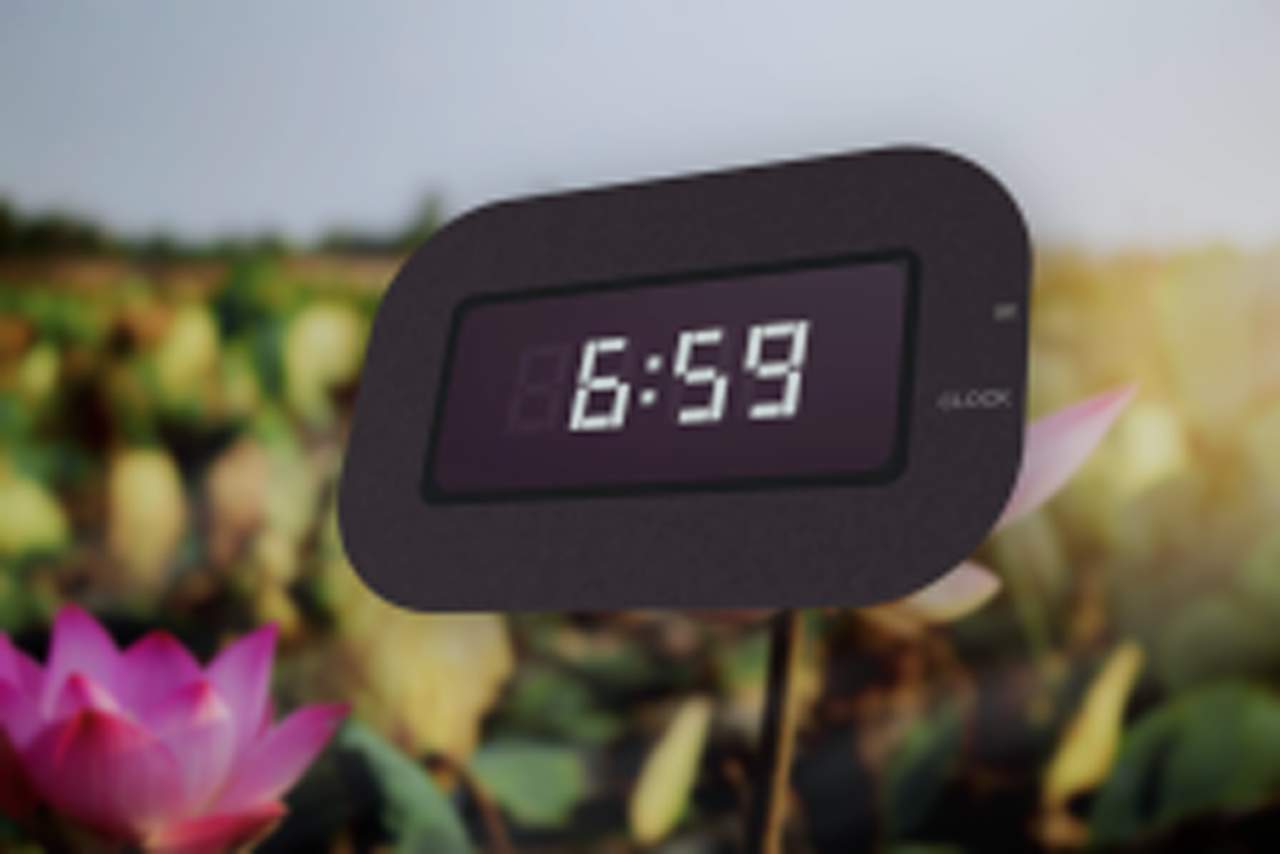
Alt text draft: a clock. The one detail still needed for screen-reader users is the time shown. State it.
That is 6:59
